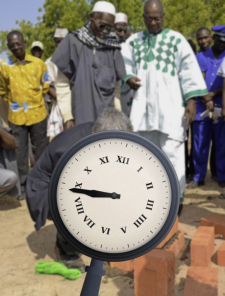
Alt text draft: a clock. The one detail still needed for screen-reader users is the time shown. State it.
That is 8:44
